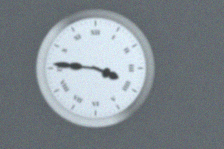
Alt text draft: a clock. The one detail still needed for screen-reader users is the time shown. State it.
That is 3:46
